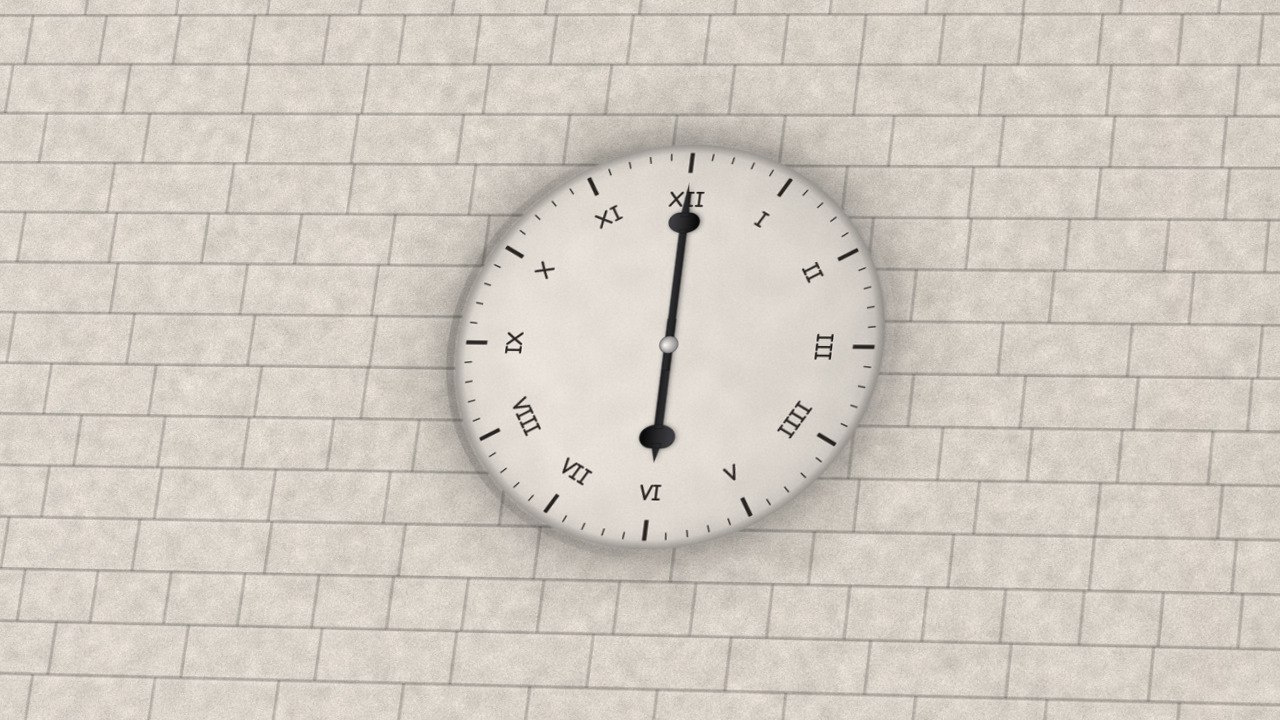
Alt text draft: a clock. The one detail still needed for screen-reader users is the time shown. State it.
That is 6:00
